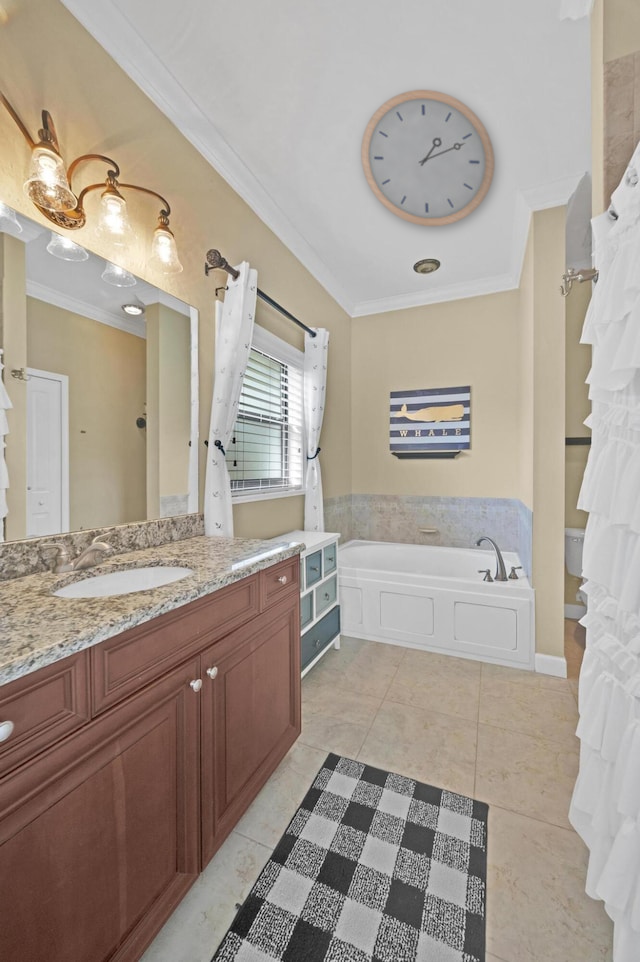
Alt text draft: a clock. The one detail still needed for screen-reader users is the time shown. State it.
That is 1:11
